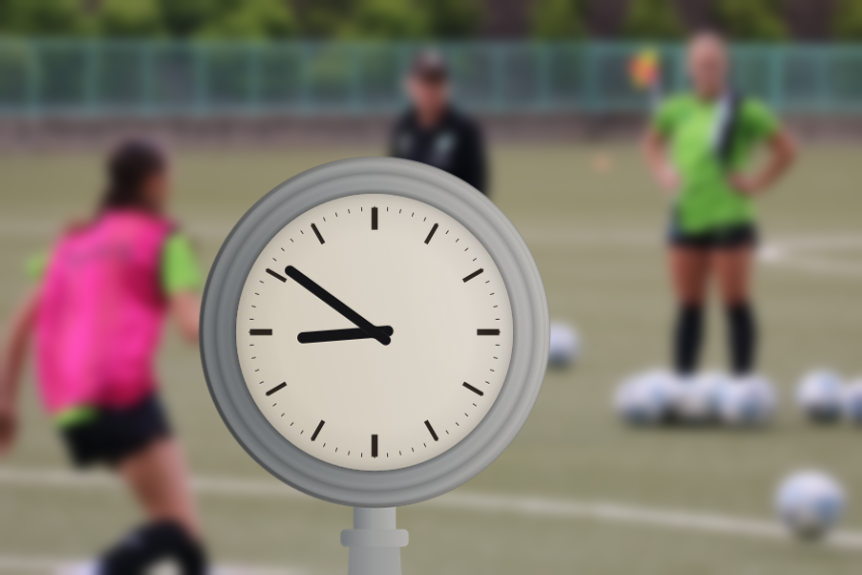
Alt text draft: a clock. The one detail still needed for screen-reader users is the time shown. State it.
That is 8:51
